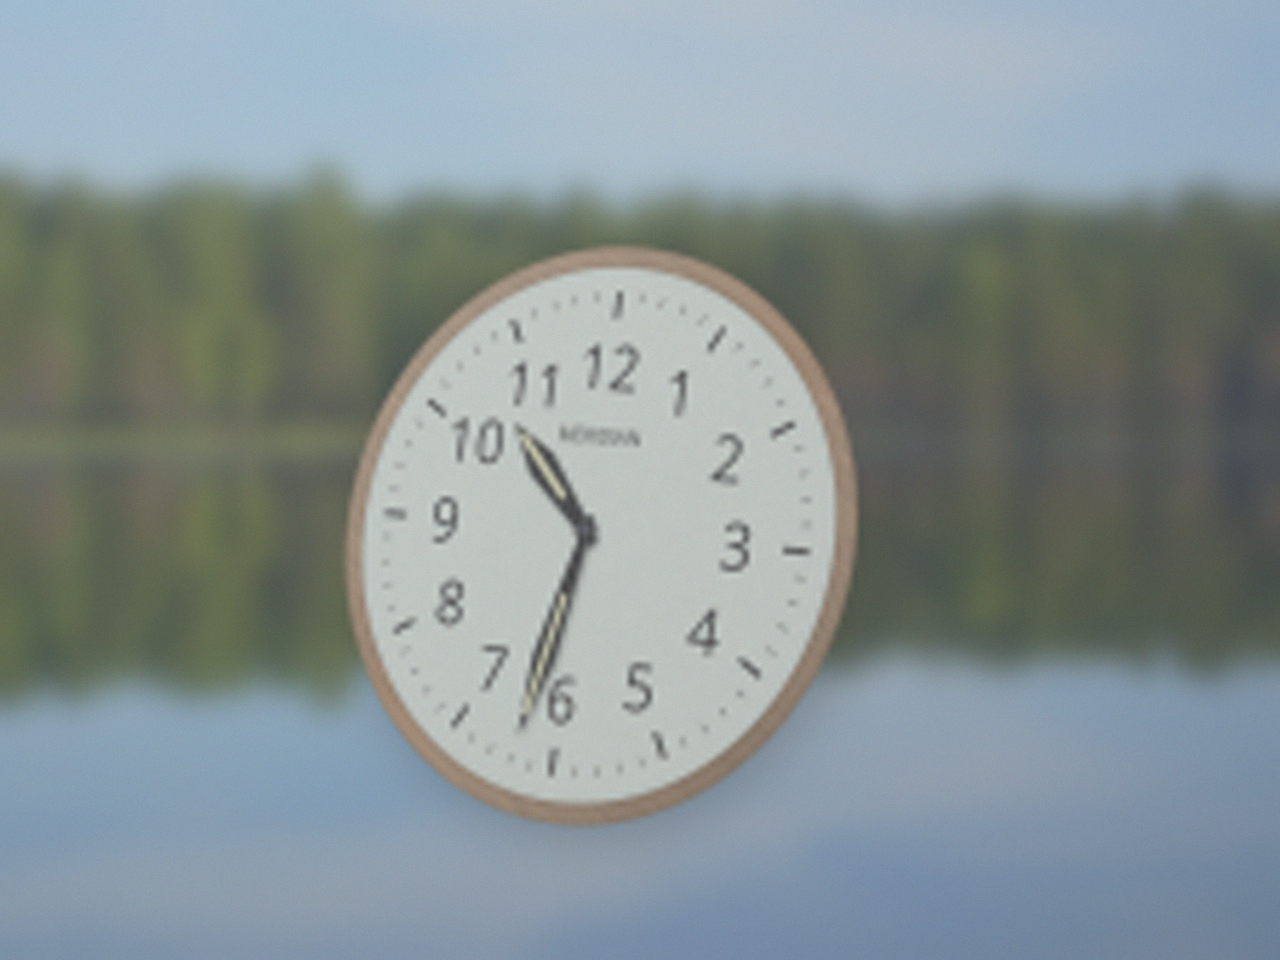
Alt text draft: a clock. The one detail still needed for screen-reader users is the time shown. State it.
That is 10:32
